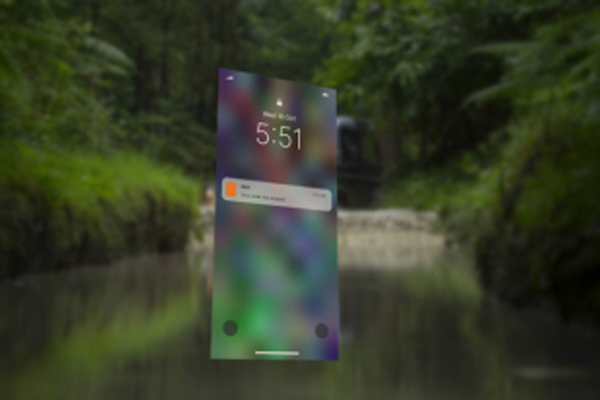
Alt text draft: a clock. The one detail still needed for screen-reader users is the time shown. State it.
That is 5:51
